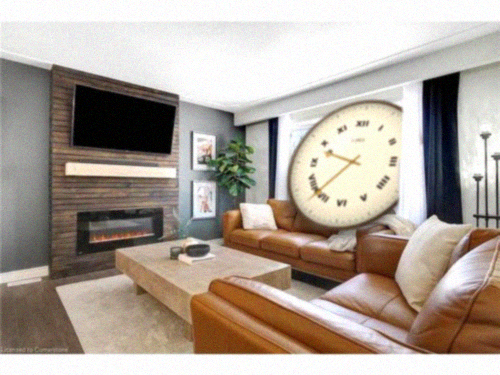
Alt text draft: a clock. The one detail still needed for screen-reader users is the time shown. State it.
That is 9:37
